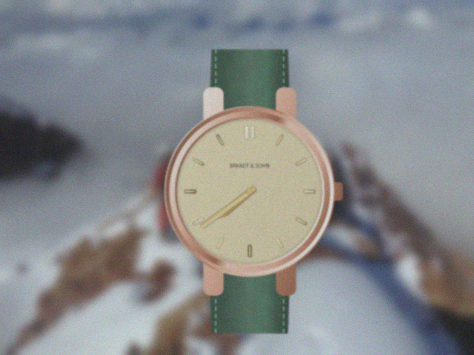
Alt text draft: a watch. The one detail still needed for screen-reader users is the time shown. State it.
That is 7:39
